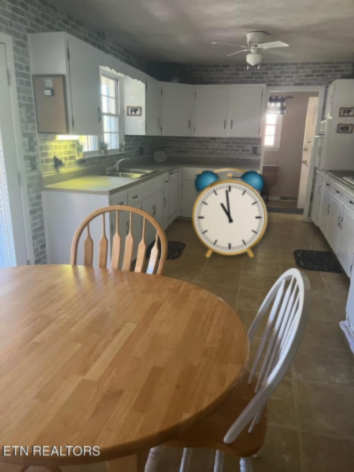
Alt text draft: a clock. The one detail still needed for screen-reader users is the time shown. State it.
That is 10:59
